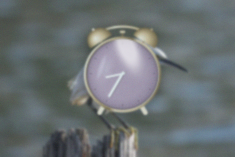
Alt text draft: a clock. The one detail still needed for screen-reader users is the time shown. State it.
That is 8:35
